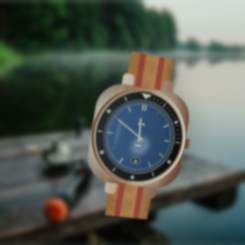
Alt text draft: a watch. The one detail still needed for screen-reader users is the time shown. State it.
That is 11:50
